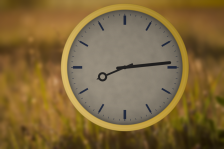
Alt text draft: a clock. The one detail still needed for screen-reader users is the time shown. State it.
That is 8:14
